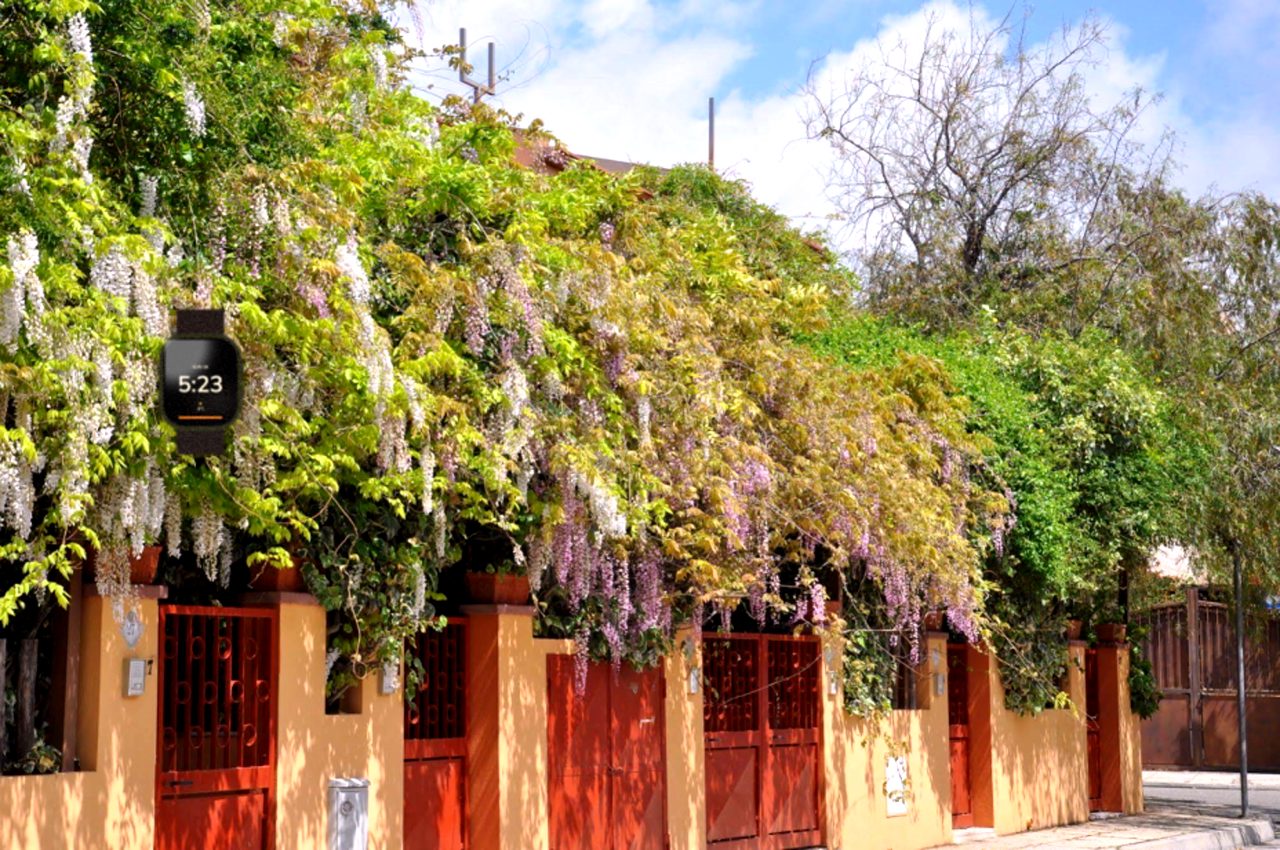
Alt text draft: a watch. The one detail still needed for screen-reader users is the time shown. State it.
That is 5:23
